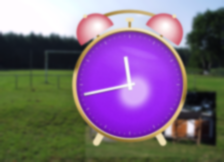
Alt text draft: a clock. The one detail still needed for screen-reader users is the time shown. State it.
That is 11:43
